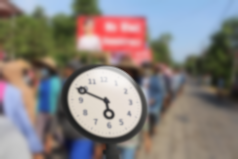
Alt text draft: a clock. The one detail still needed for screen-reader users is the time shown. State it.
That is 5:49
